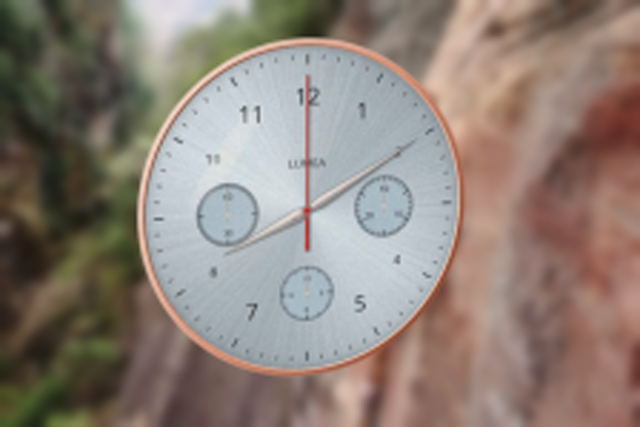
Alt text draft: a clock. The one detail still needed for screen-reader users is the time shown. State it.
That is 8:10
